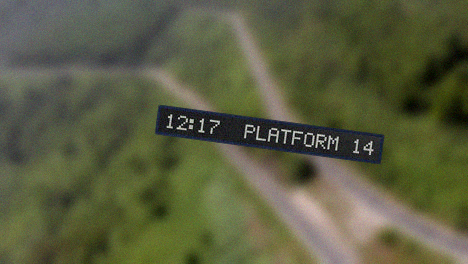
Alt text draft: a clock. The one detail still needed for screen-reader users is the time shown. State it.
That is 12:17
